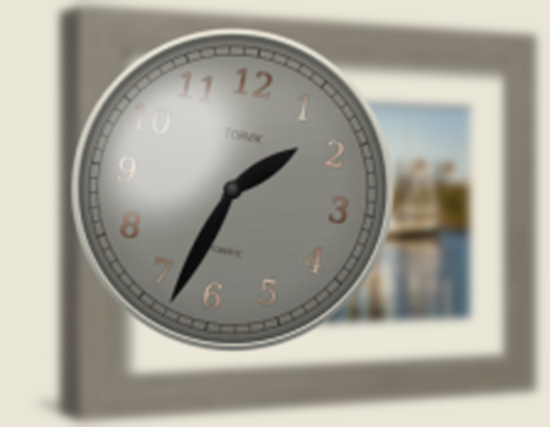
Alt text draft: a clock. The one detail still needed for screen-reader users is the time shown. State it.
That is 1:33
